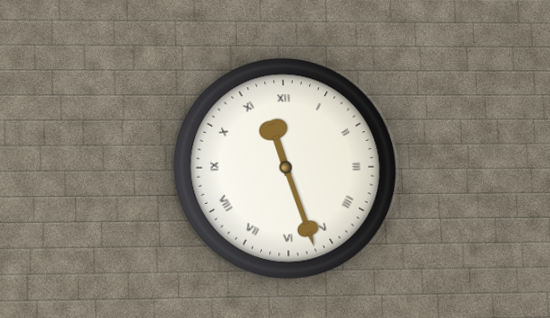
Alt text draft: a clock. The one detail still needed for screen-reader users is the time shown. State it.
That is 11:27
